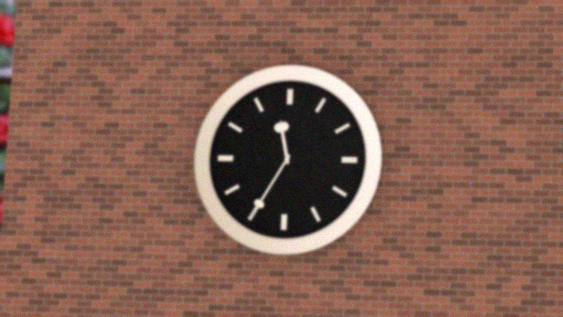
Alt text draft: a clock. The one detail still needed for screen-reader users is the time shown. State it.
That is 11:35
